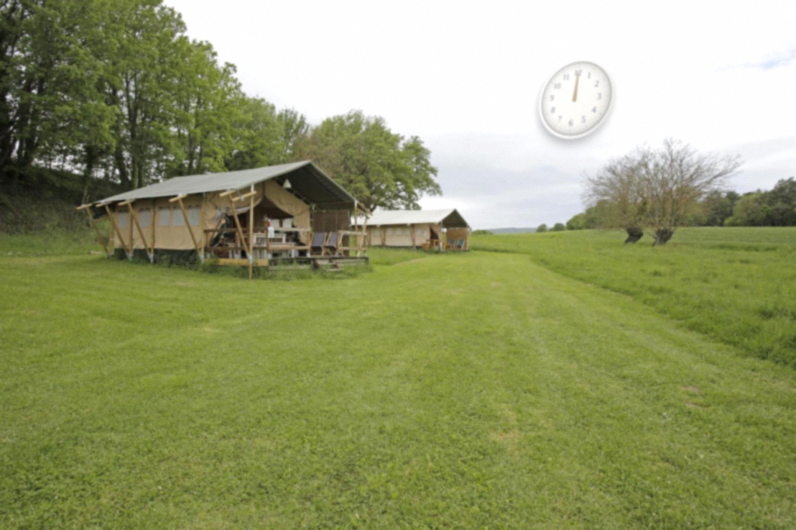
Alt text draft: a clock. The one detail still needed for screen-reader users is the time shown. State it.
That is 12:00
